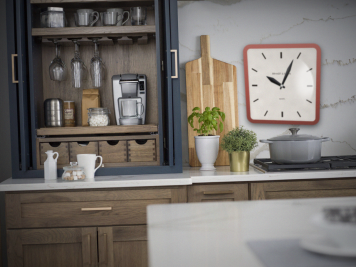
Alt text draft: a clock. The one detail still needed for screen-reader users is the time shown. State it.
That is 10:04
